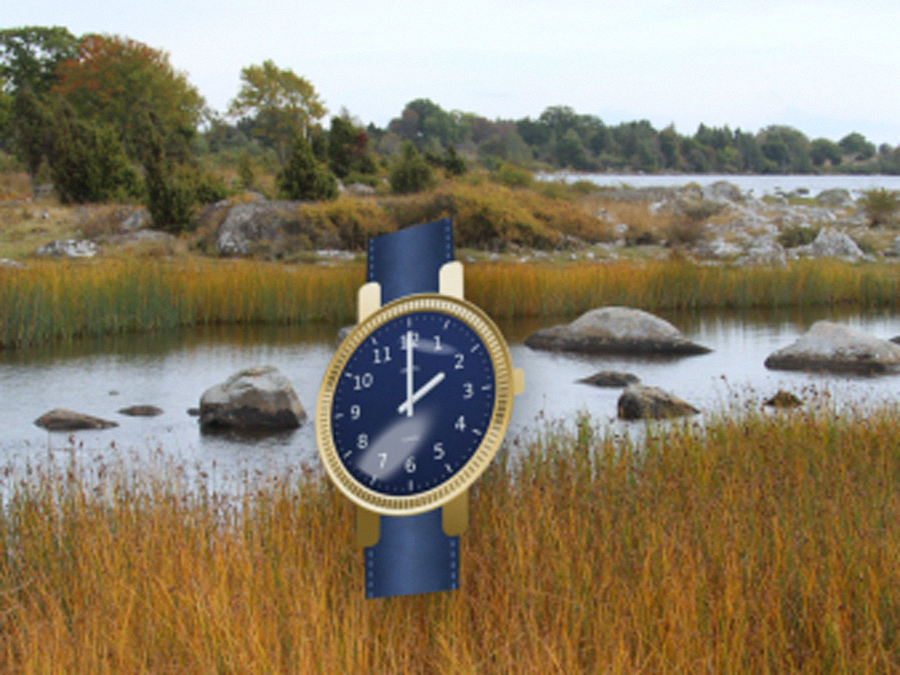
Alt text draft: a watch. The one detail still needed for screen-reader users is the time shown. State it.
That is 2:00
